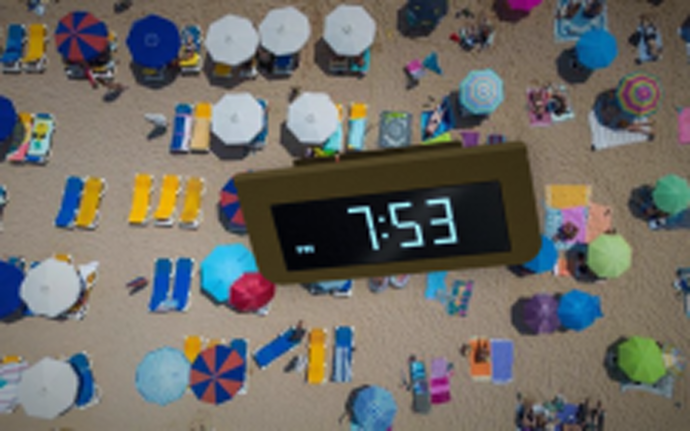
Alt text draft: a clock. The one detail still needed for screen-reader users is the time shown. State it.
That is 7:53
